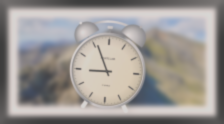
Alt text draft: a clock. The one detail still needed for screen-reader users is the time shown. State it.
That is 8:56
